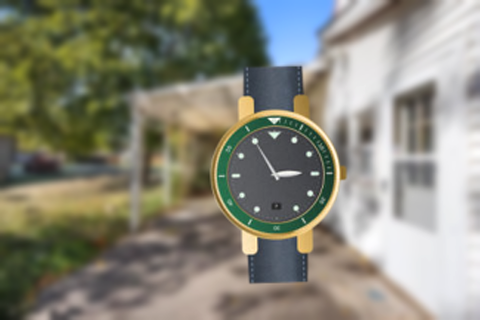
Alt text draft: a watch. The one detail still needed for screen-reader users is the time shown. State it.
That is 2:55
